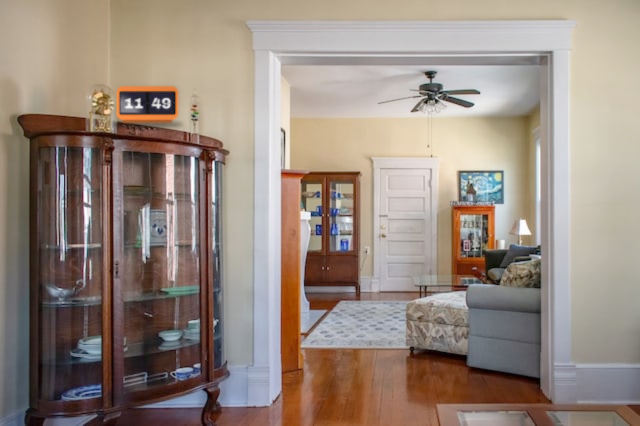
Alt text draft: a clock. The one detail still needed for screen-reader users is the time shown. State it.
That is 11:49
